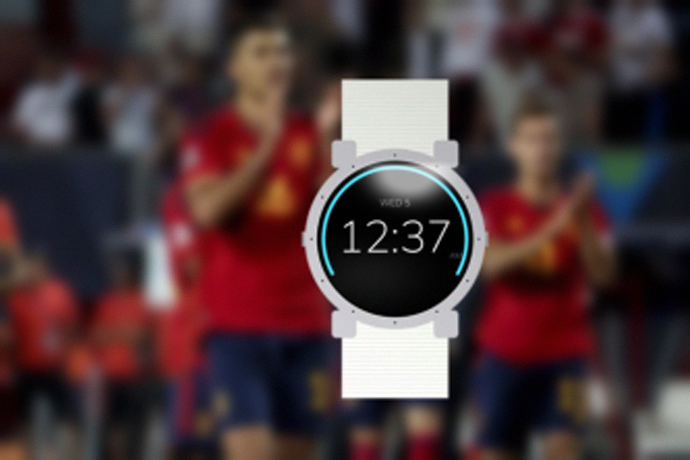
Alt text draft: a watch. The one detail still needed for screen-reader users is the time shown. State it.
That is 12:37
